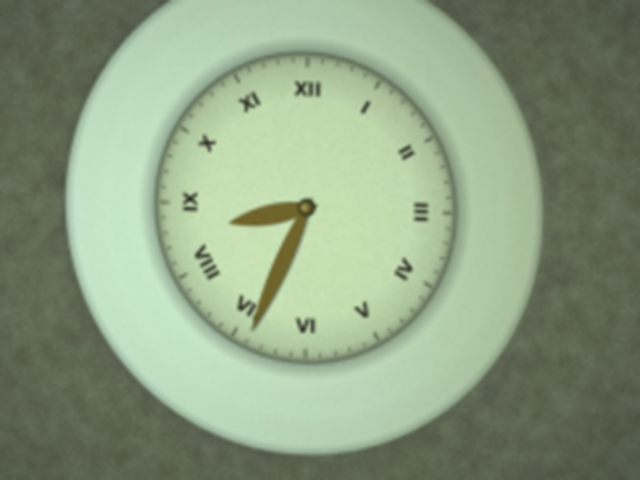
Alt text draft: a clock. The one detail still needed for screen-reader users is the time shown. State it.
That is 8:34
